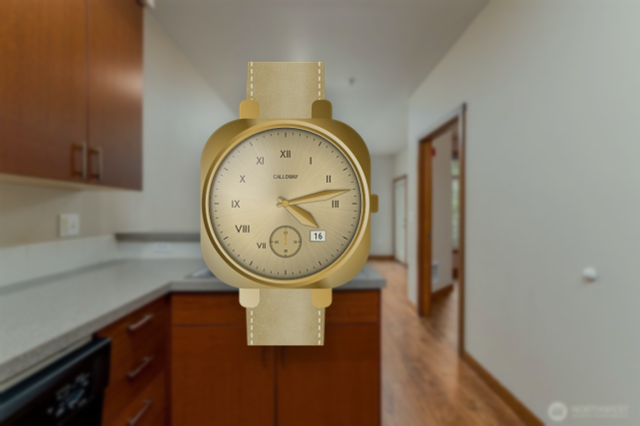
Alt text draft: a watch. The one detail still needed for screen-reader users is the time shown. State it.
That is 4:13
